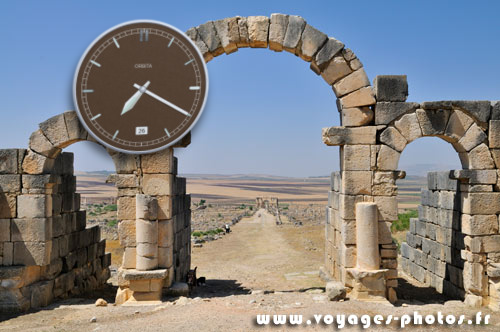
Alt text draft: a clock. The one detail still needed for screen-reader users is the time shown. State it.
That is 7:20
